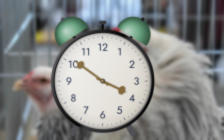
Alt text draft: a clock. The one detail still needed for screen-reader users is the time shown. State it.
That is 3:51
